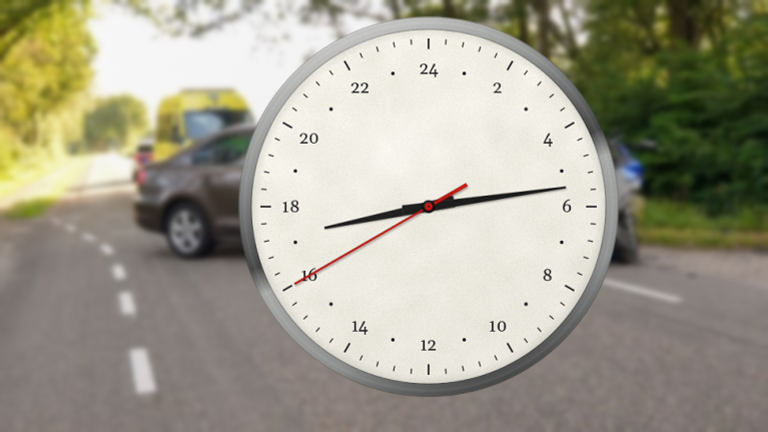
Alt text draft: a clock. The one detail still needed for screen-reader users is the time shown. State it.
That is 17:13:40
